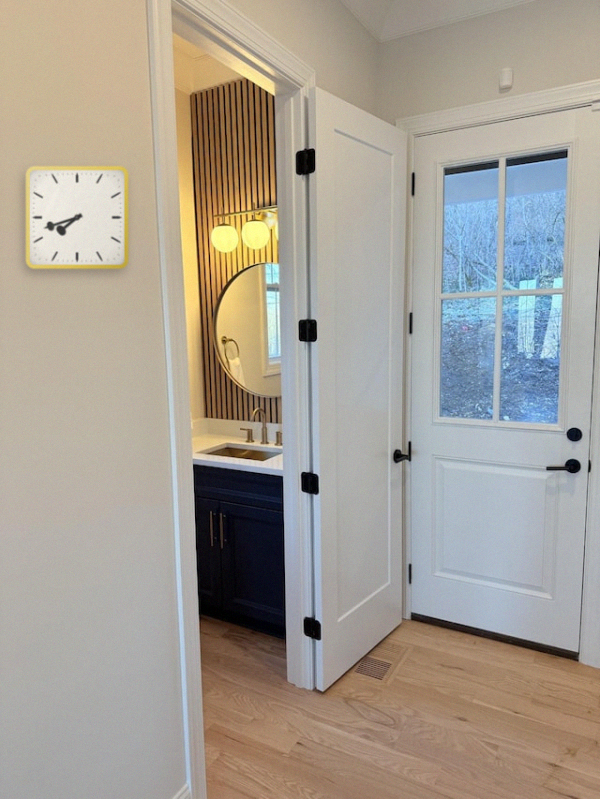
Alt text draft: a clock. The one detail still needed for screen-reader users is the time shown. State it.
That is 7:42
